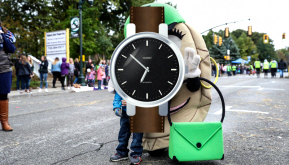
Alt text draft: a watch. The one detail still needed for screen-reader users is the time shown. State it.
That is 6:52
